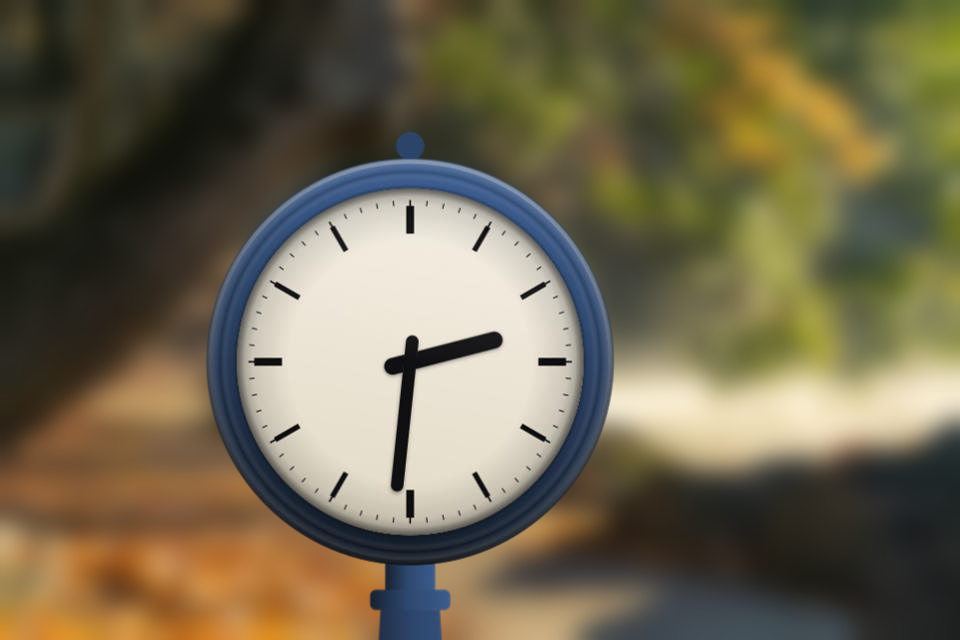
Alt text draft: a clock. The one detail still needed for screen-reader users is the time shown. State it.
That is 2:31
